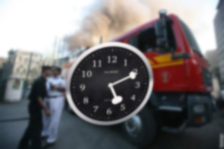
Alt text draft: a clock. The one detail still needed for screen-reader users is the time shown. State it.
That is 5:11
